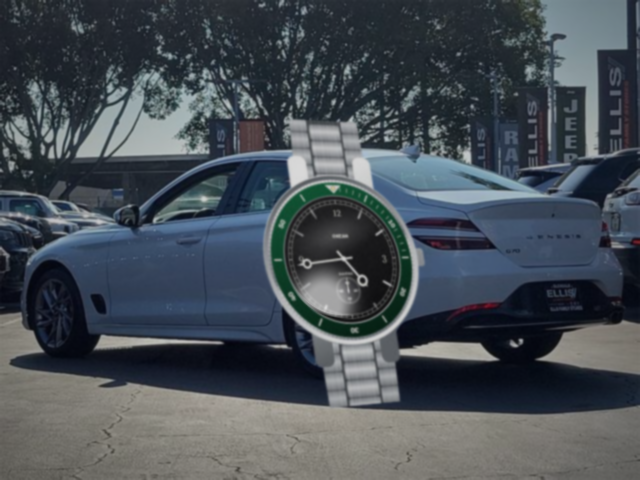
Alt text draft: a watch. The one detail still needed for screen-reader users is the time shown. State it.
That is 4:44
